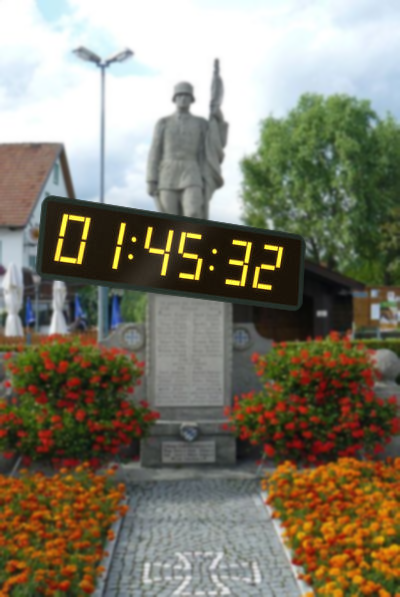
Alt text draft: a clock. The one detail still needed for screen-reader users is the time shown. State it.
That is 1:45:32
